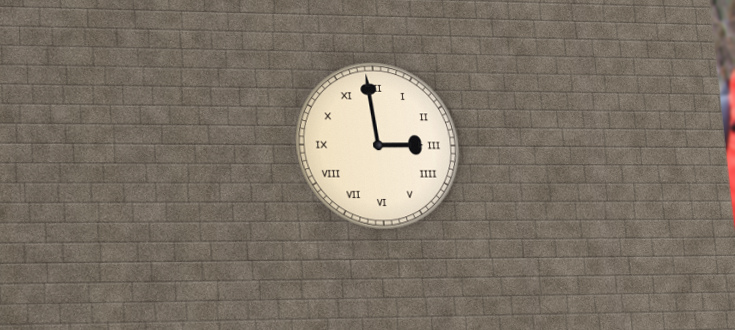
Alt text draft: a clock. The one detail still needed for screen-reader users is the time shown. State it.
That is 2:59
